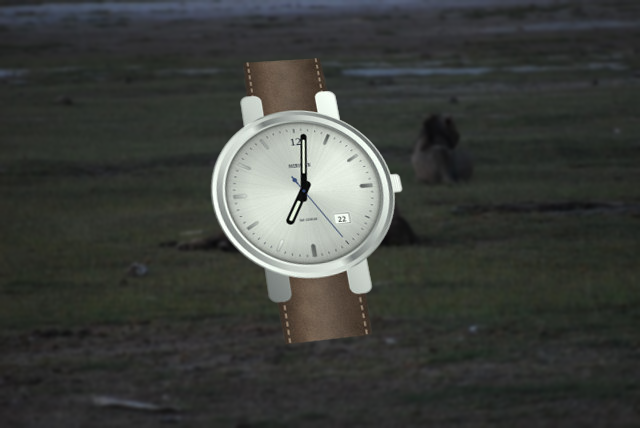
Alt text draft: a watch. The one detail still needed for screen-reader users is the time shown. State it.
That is 7:01:25
